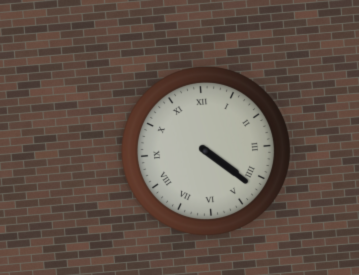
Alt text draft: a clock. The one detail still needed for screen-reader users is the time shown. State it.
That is 4:22
